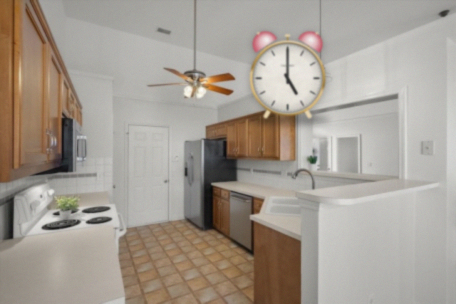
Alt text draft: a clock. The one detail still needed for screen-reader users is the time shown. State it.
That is 5:00
